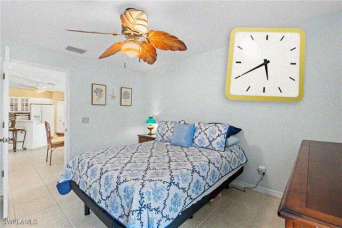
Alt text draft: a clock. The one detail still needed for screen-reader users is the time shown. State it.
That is 5:40
